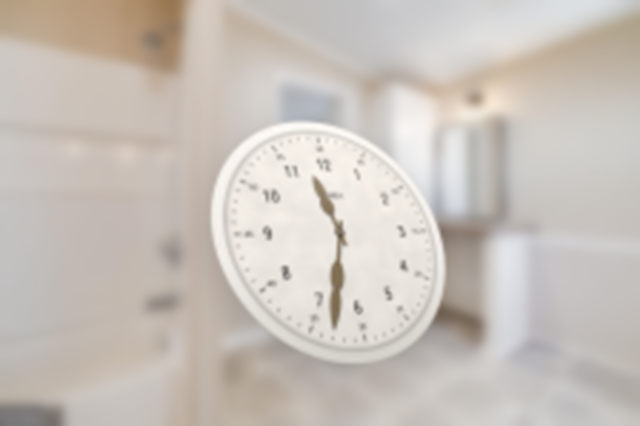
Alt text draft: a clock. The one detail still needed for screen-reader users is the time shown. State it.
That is 11:33
